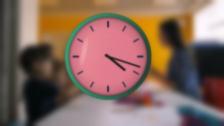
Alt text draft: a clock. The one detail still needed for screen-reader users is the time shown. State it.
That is 4:18
